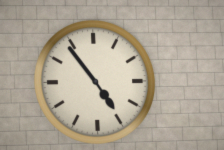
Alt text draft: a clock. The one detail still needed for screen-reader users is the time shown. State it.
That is 4:54
